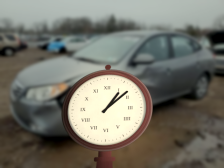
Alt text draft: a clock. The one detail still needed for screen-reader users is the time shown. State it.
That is 1:08
